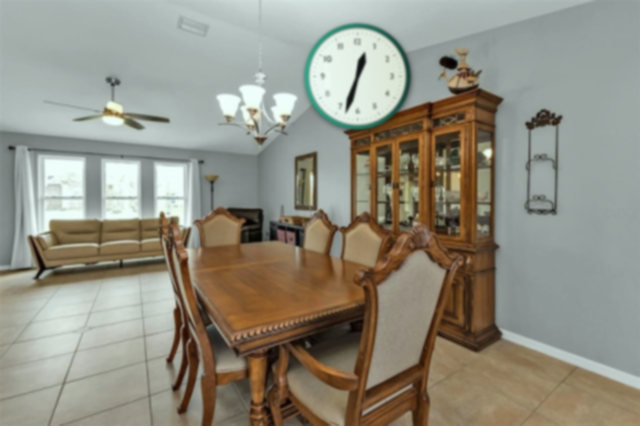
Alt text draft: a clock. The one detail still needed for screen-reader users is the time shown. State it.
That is 12:33
